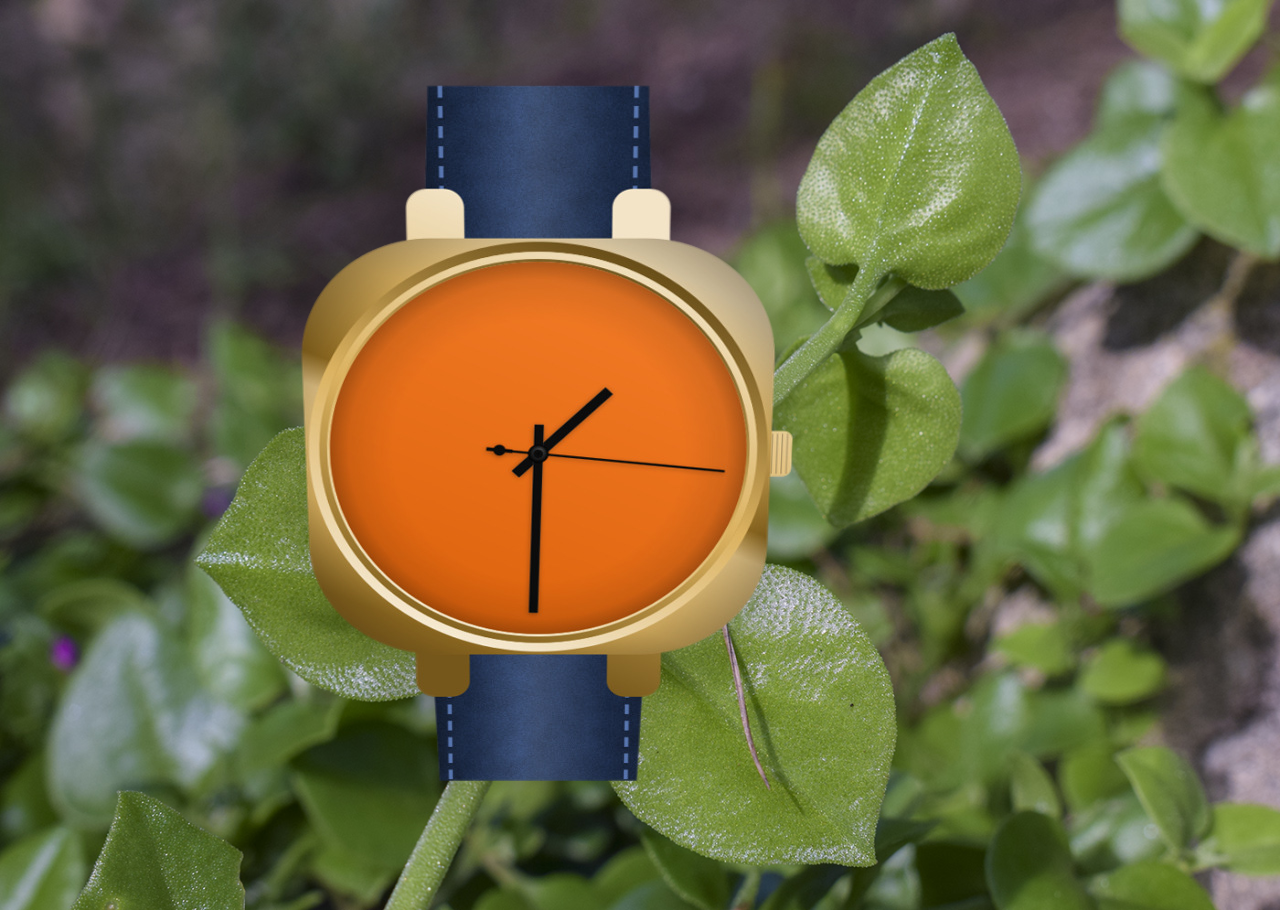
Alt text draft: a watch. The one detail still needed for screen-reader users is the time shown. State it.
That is 1:30:16
